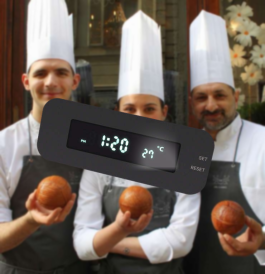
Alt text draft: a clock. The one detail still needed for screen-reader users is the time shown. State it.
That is 1:20
